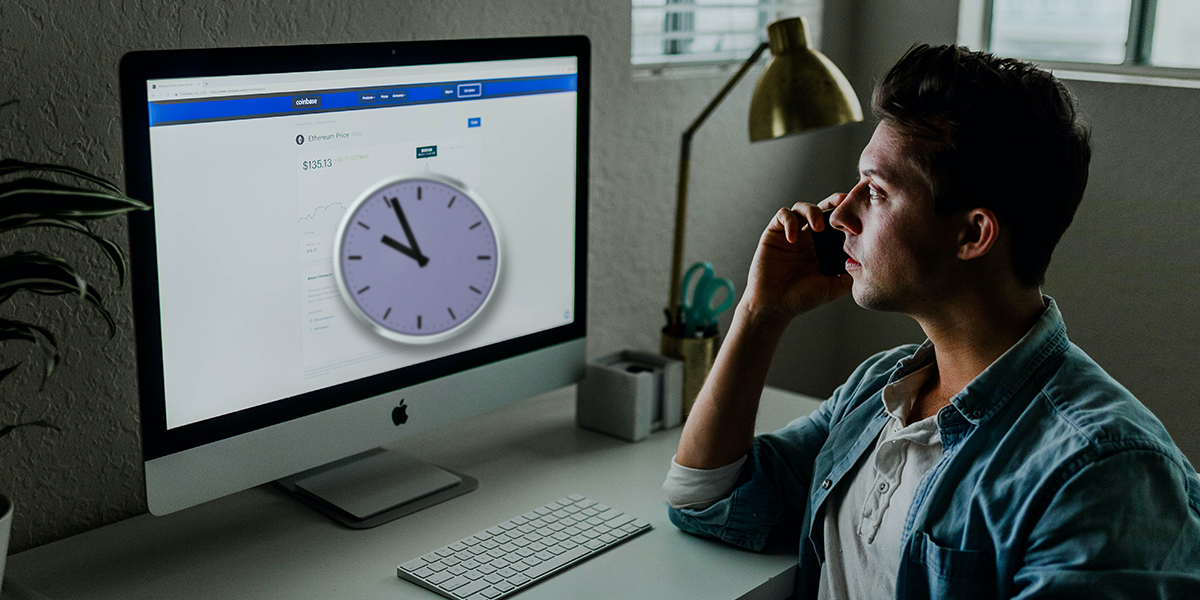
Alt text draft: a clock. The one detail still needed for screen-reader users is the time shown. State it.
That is 9:56
